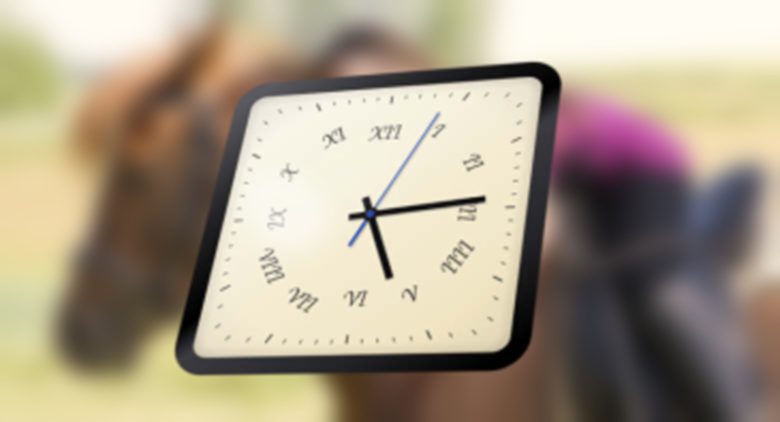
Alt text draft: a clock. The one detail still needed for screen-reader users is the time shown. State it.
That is 5:14:04
